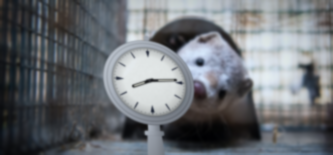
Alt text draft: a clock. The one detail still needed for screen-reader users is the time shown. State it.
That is 8:14
